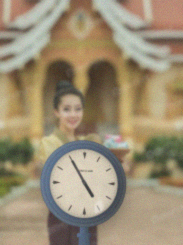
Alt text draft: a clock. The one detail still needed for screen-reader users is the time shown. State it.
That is 4:55
